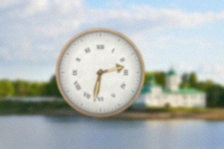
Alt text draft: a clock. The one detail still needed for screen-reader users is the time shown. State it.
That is 2:32
